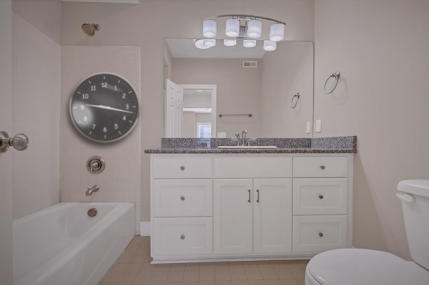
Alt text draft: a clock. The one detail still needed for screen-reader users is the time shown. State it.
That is 9:17
